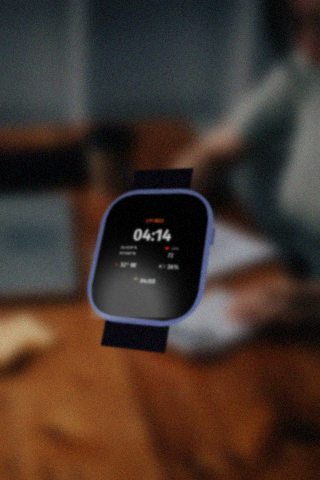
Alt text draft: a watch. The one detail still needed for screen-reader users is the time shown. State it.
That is 4:14
